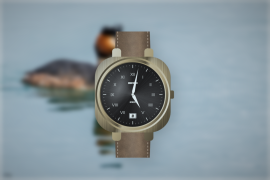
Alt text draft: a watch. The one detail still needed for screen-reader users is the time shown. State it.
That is 5:02
